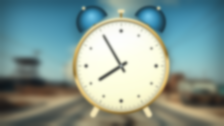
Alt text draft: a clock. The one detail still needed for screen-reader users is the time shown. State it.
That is 7:55
